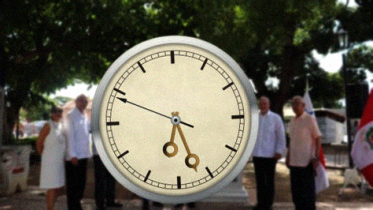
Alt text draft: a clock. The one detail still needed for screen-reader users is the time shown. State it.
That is 6:26:49
